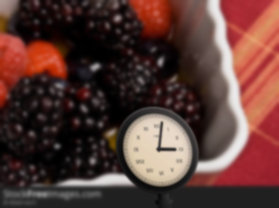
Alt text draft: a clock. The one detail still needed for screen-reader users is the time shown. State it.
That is 3:02
